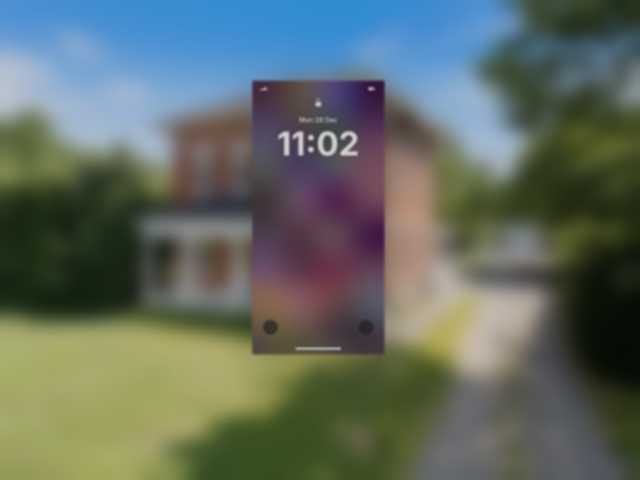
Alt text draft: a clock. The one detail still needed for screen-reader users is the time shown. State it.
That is 11:02
